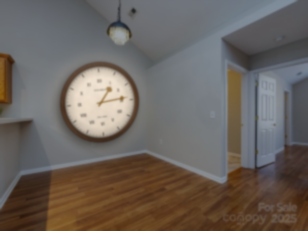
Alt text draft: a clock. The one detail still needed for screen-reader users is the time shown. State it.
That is 1:14
